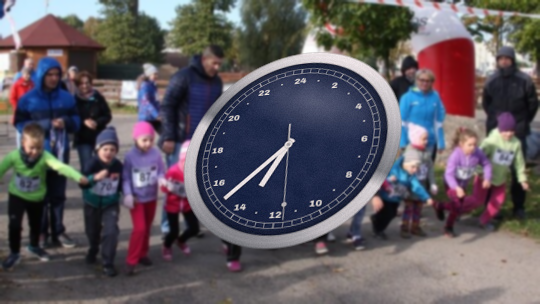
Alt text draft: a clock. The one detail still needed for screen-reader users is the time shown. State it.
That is 13:37:29
